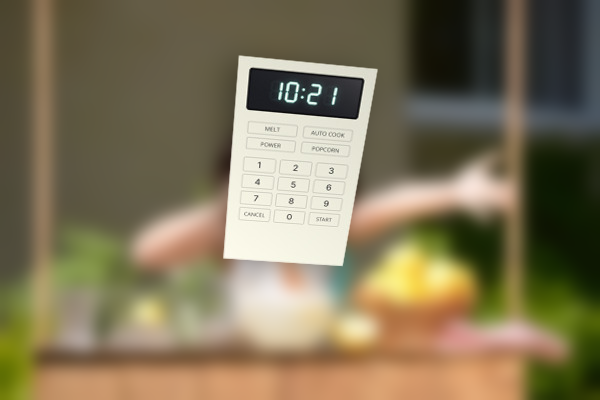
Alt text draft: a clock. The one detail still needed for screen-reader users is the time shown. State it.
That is 10:21
